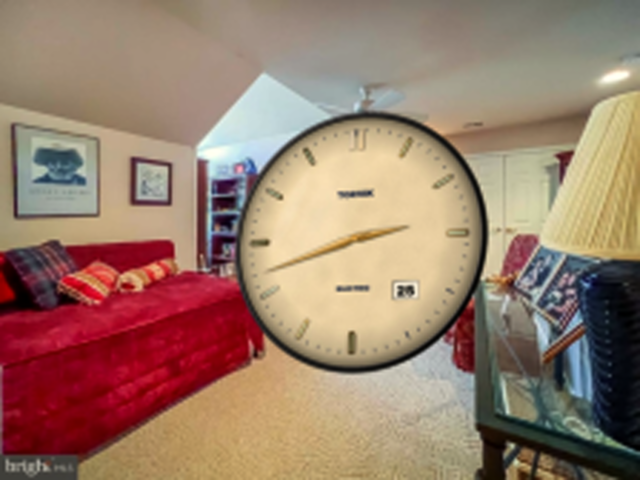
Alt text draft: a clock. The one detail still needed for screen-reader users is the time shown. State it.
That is 2:42
